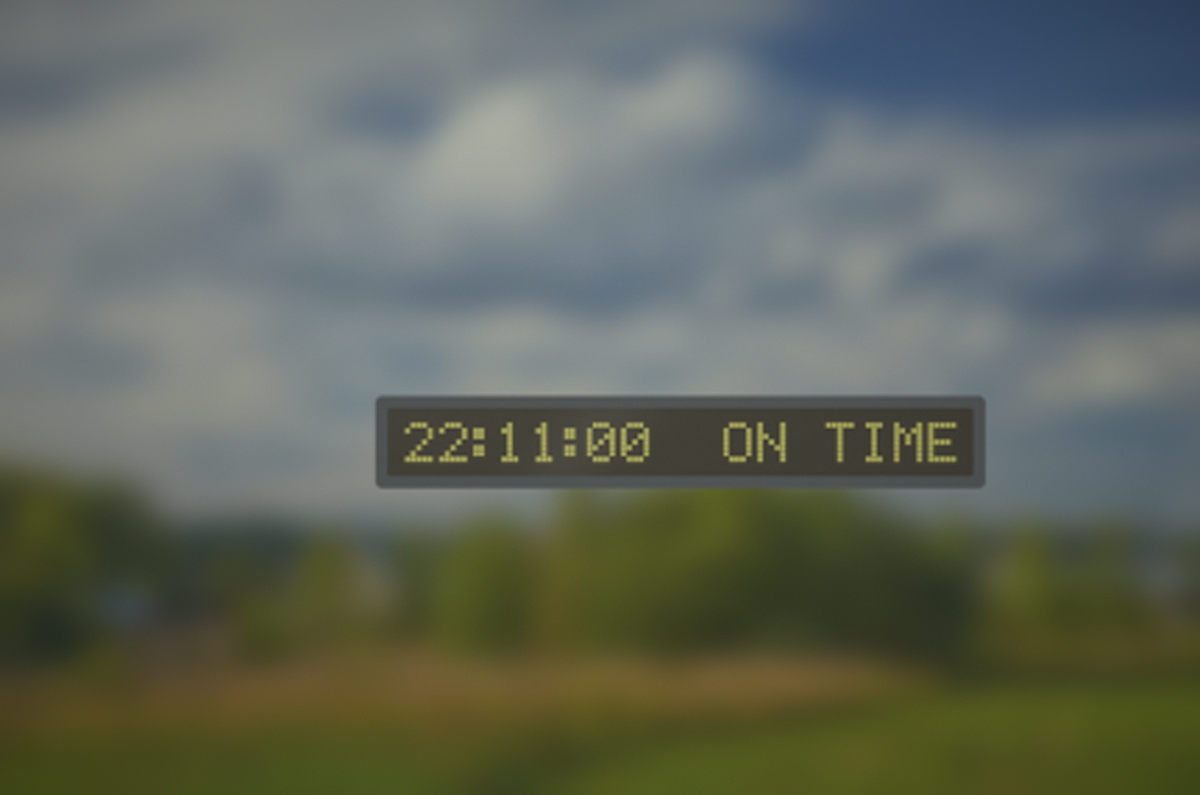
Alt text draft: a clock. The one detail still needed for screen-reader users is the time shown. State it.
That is 22:11:00
